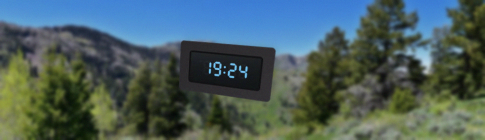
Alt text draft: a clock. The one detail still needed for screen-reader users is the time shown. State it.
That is 19:24
